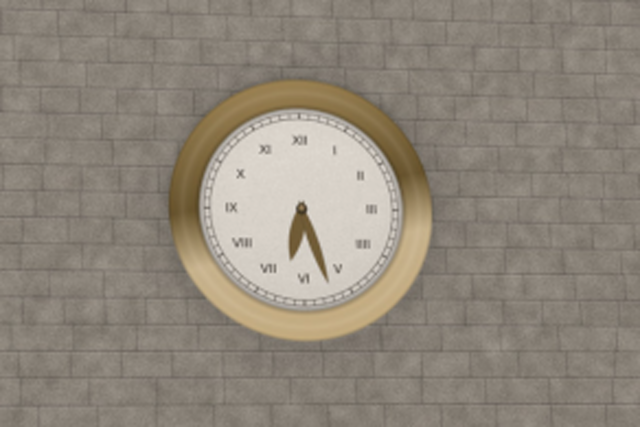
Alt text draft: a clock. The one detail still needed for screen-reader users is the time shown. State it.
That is 6:27
